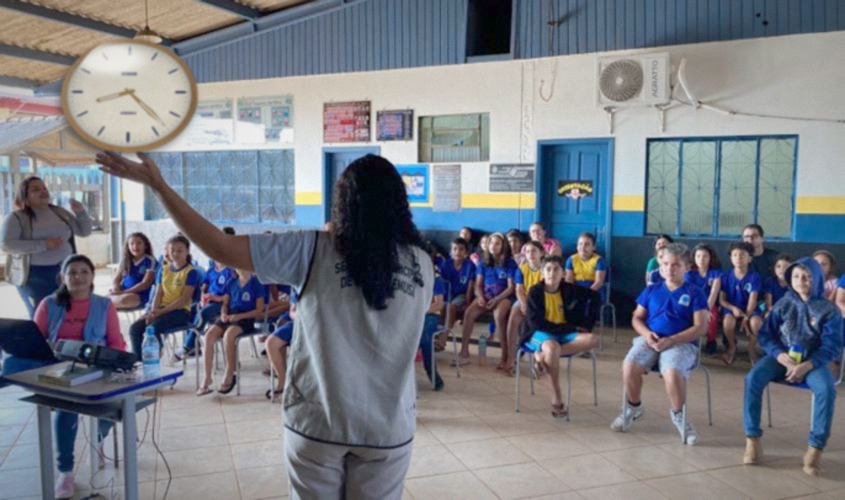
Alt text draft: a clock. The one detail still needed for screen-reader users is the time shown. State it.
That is 8:23
